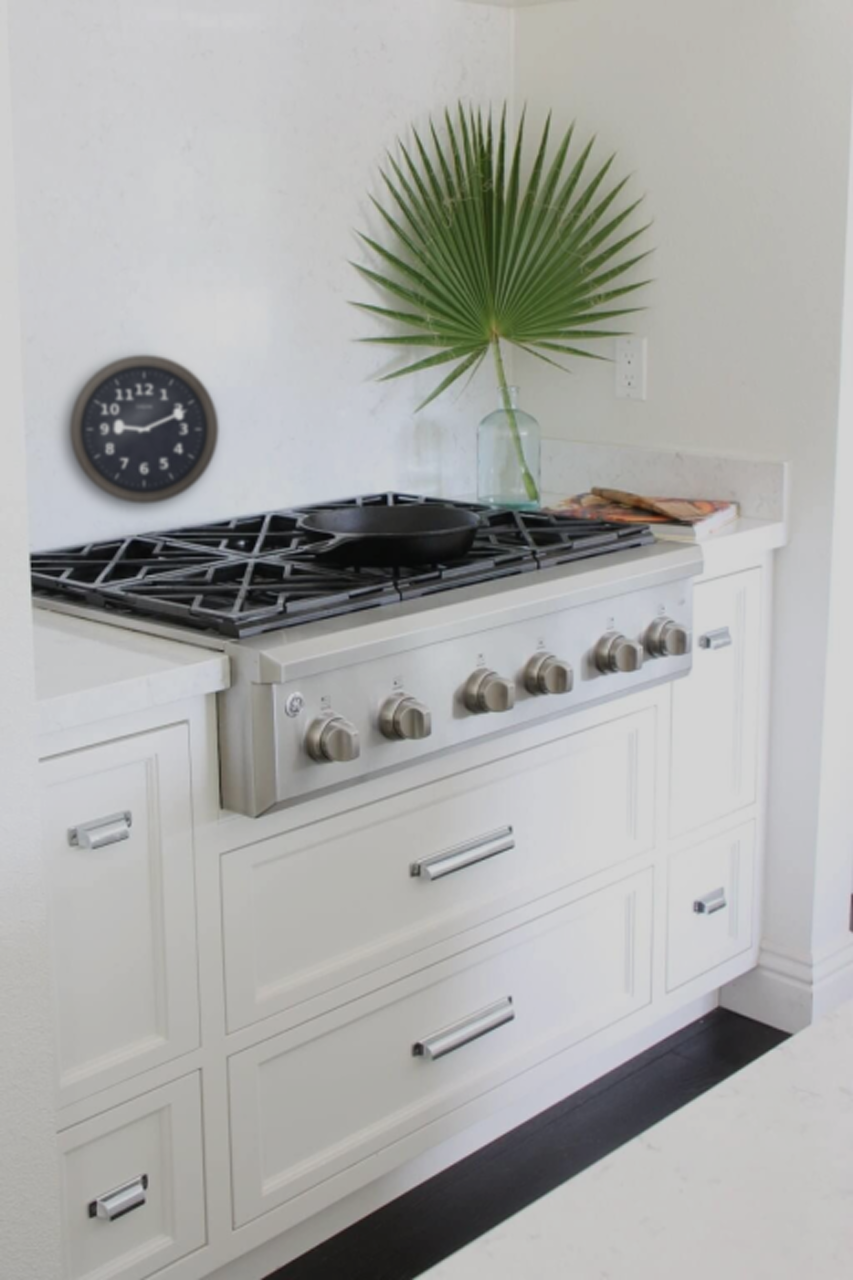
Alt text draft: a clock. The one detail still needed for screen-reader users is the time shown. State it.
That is 9:11
